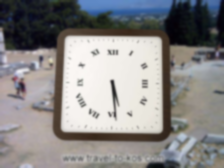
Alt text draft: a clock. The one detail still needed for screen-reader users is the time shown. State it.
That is 5:29
